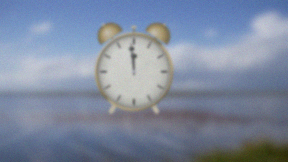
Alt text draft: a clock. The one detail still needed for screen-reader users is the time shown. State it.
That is 11:59
